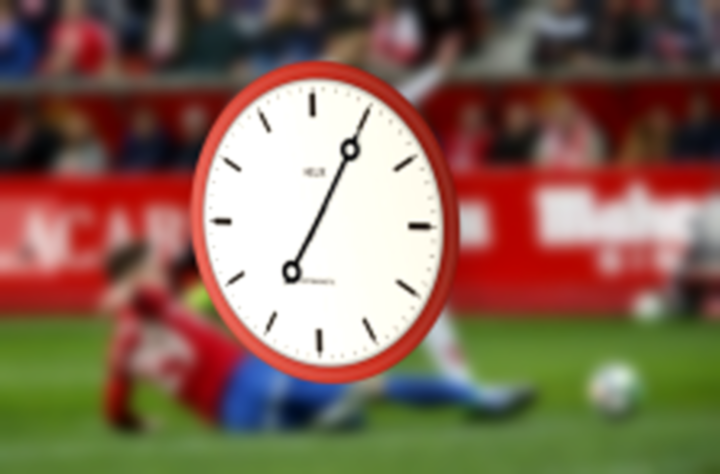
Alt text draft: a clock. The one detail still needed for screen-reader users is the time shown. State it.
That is 7:05
